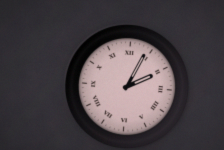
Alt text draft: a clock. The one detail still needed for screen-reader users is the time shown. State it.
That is 2:04
